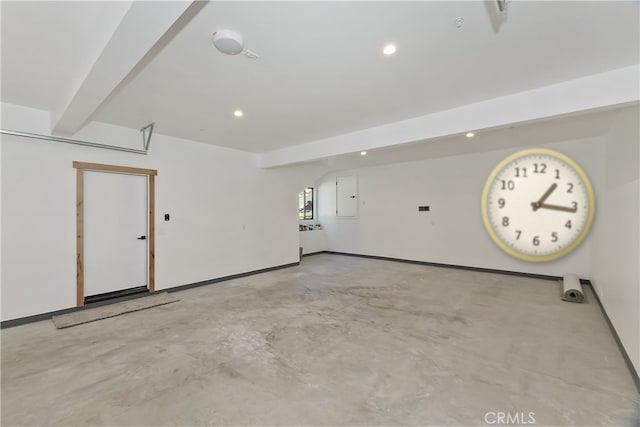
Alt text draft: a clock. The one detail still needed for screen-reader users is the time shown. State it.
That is 1:16
